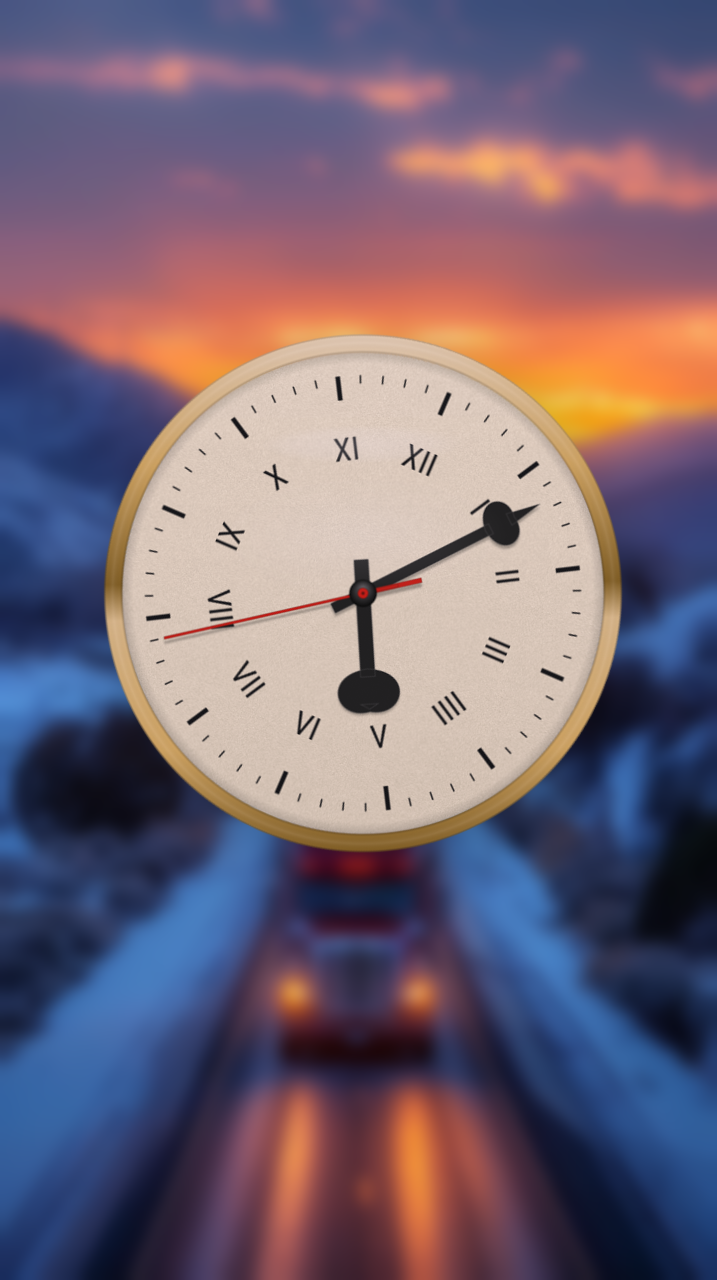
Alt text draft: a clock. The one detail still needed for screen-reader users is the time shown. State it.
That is 5:06:39
